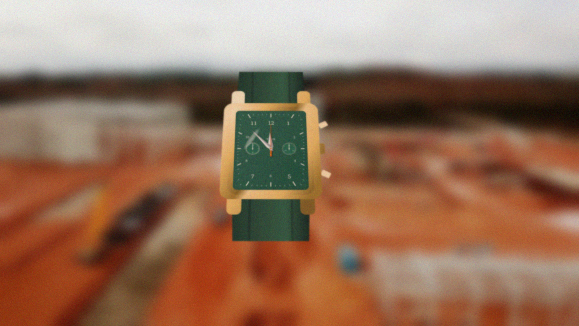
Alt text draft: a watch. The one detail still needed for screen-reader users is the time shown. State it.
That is 11:53
